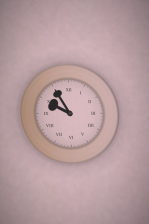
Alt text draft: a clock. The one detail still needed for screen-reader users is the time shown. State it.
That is 9:55
